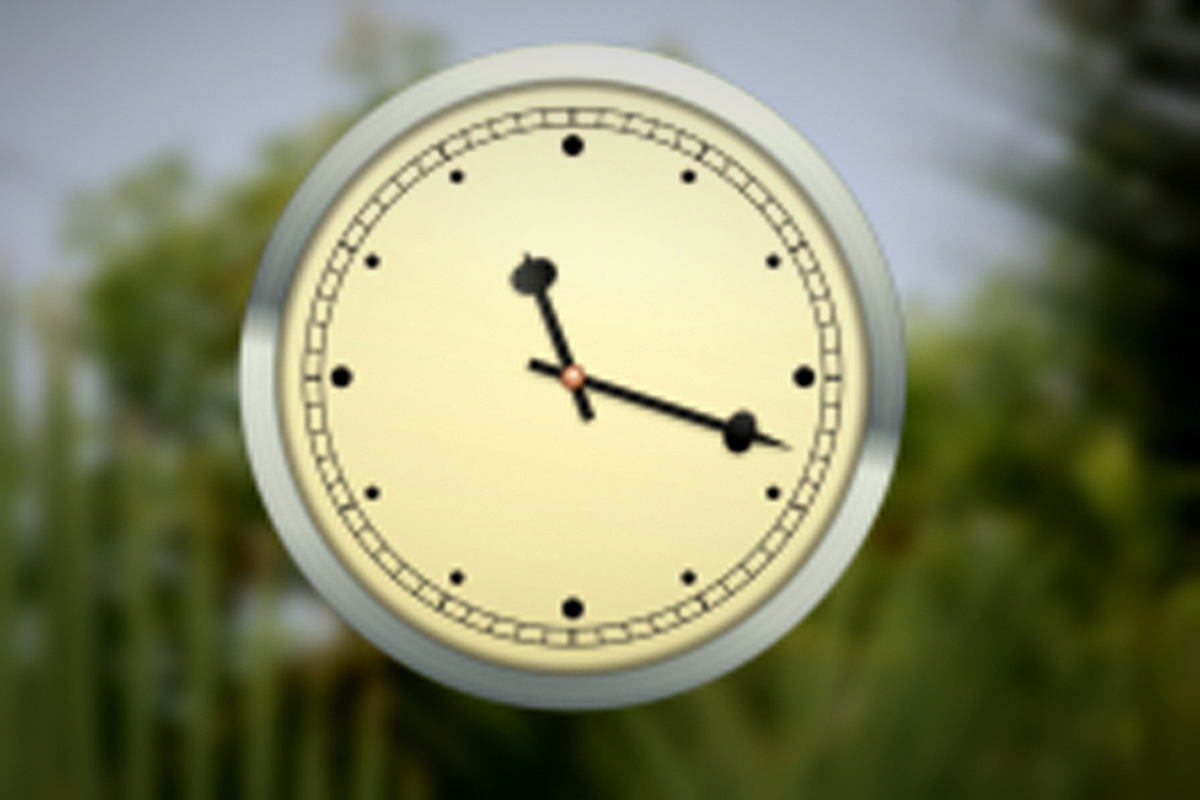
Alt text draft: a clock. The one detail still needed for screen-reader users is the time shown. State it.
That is 11:18
